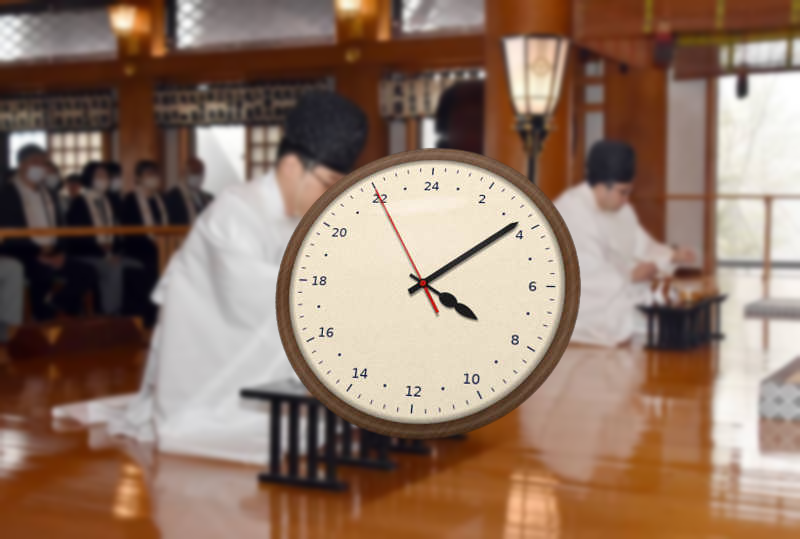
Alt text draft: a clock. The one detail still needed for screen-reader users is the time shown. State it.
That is 8:08:55
